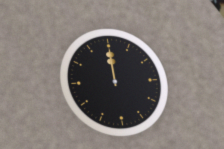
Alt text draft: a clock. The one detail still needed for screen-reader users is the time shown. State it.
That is 12:00
